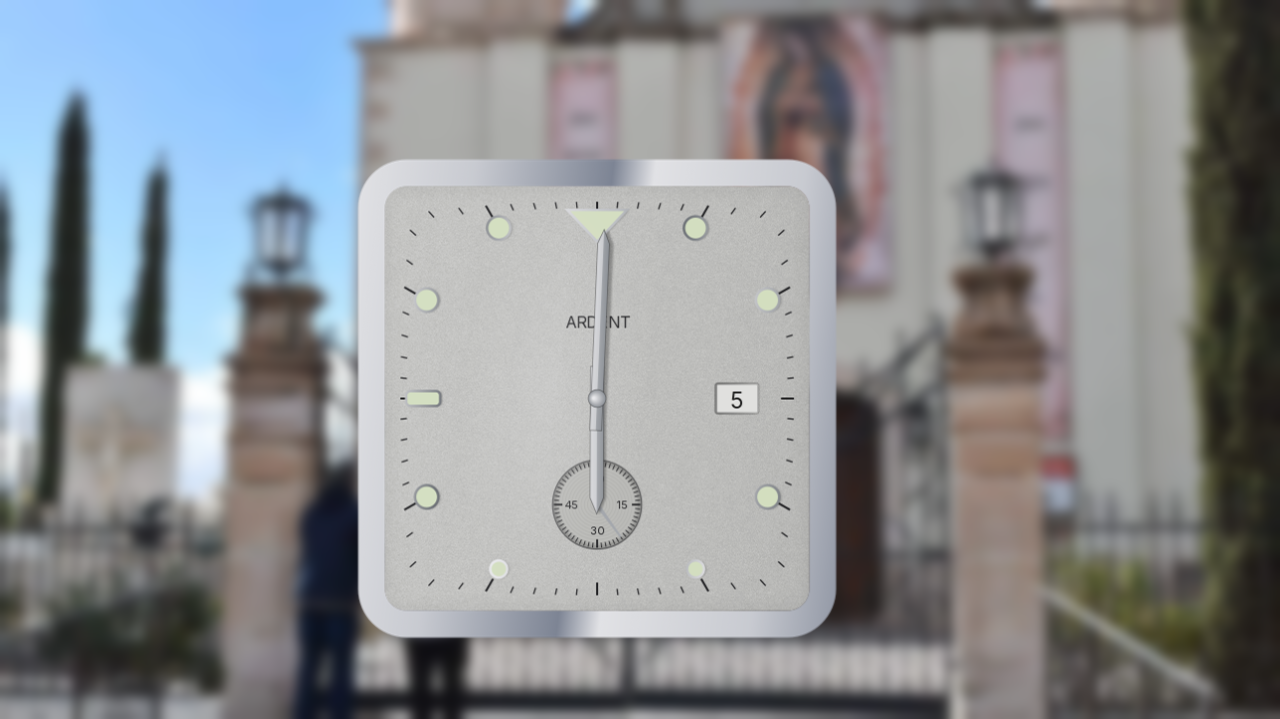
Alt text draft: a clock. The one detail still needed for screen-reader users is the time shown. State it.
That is 6:00:24
